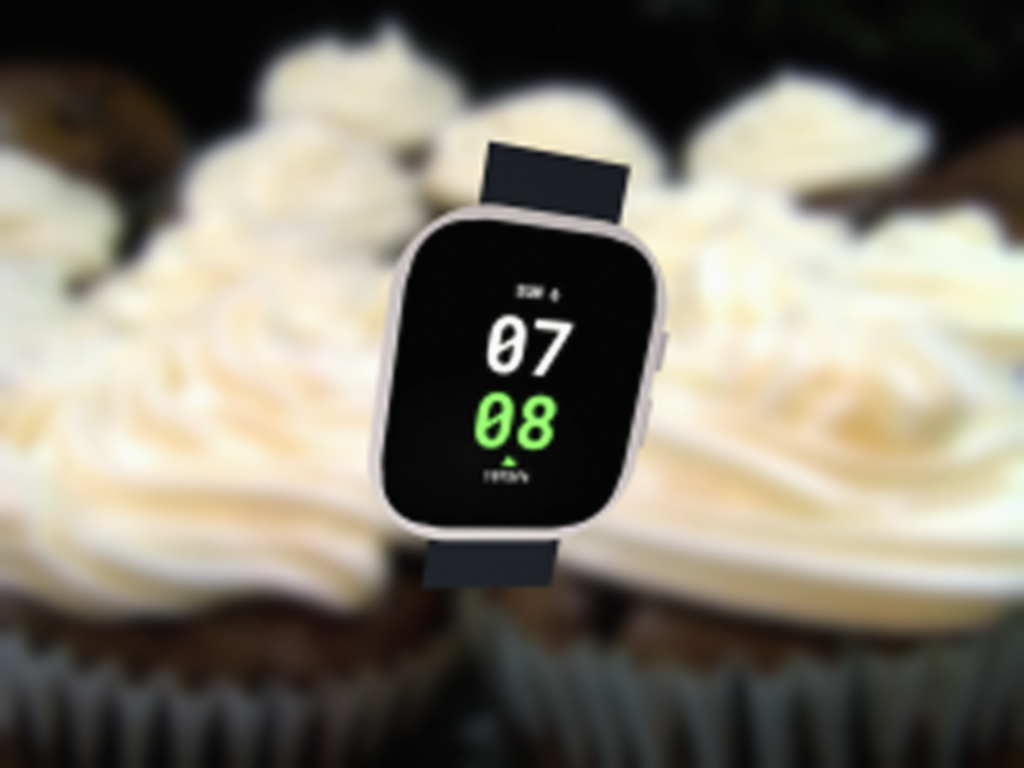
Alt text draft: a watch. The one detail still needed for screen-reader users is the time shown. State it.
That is 7:08
